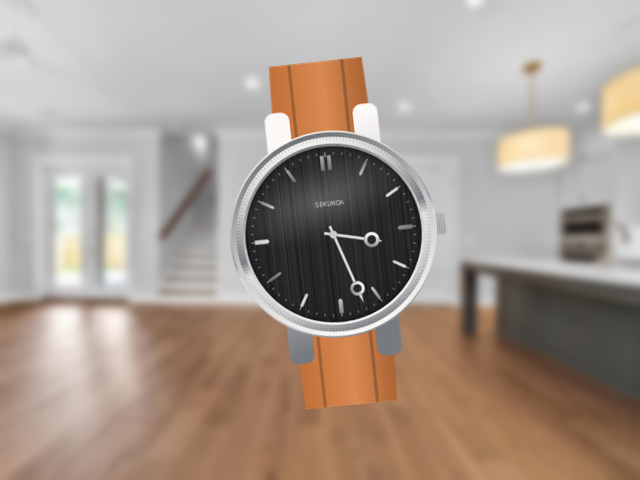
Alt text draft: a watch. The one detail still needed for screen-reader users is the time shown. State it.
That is 3:27
